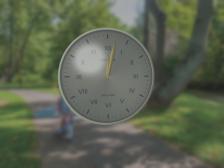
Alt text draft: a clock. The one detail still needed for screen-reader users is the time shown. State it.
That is 12:02
